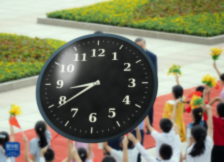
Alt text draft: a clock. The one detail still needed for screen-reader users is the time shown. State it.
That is 8:39
